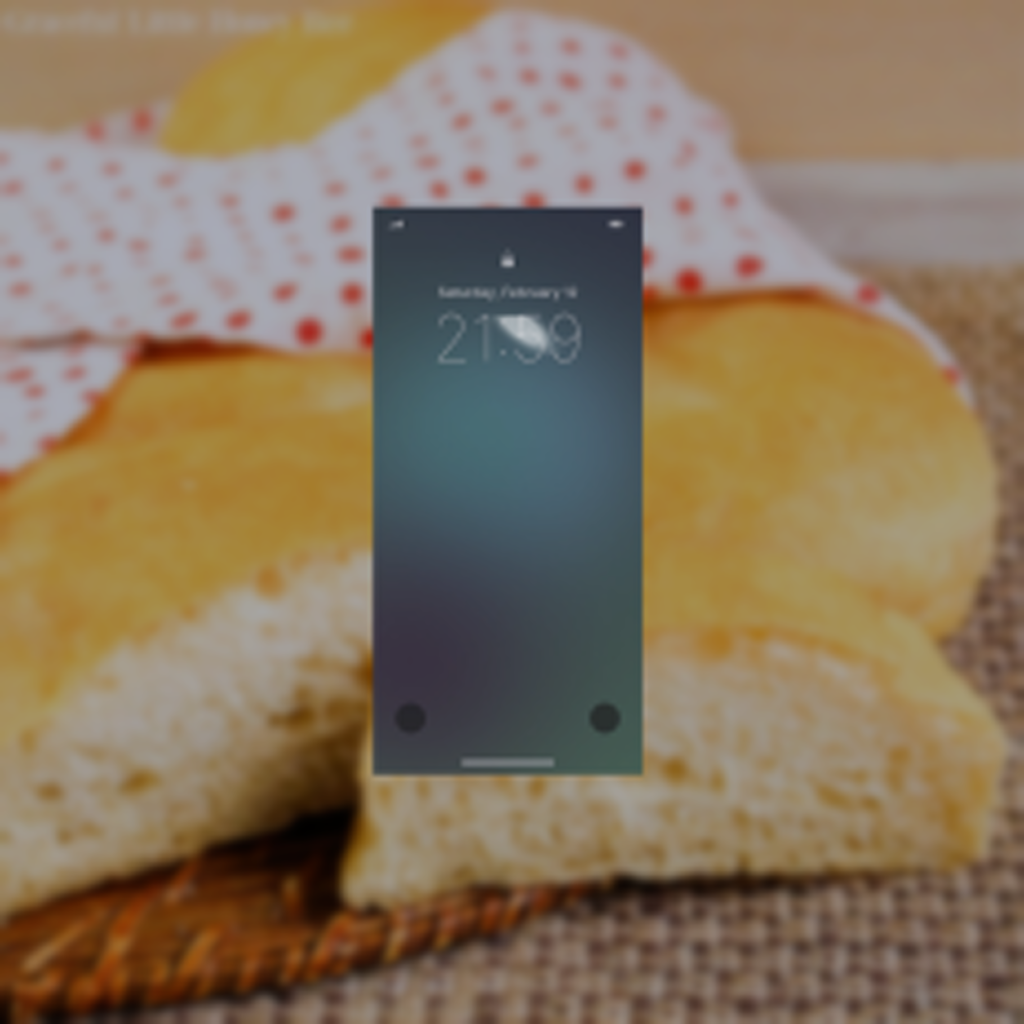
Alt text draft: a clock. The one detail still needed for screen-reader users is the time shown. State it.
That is 21:59
